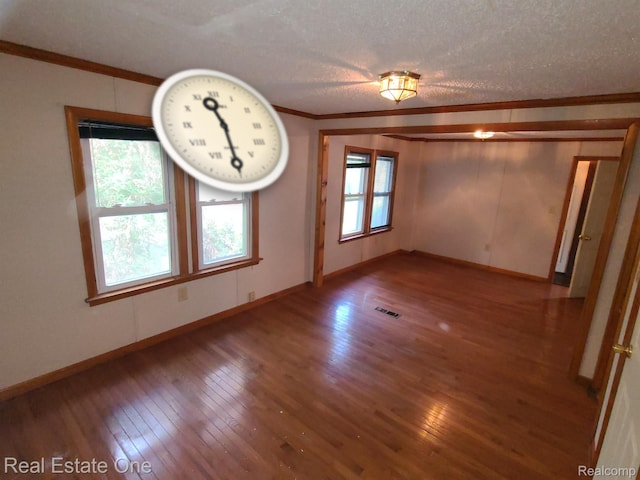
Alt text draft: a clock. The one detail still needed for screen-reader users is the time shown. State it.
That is 11:30
